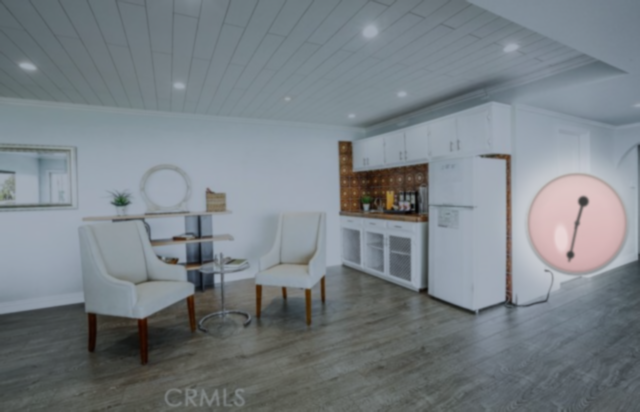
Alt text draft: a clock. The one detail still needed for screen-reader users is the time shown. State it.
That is 12:32
